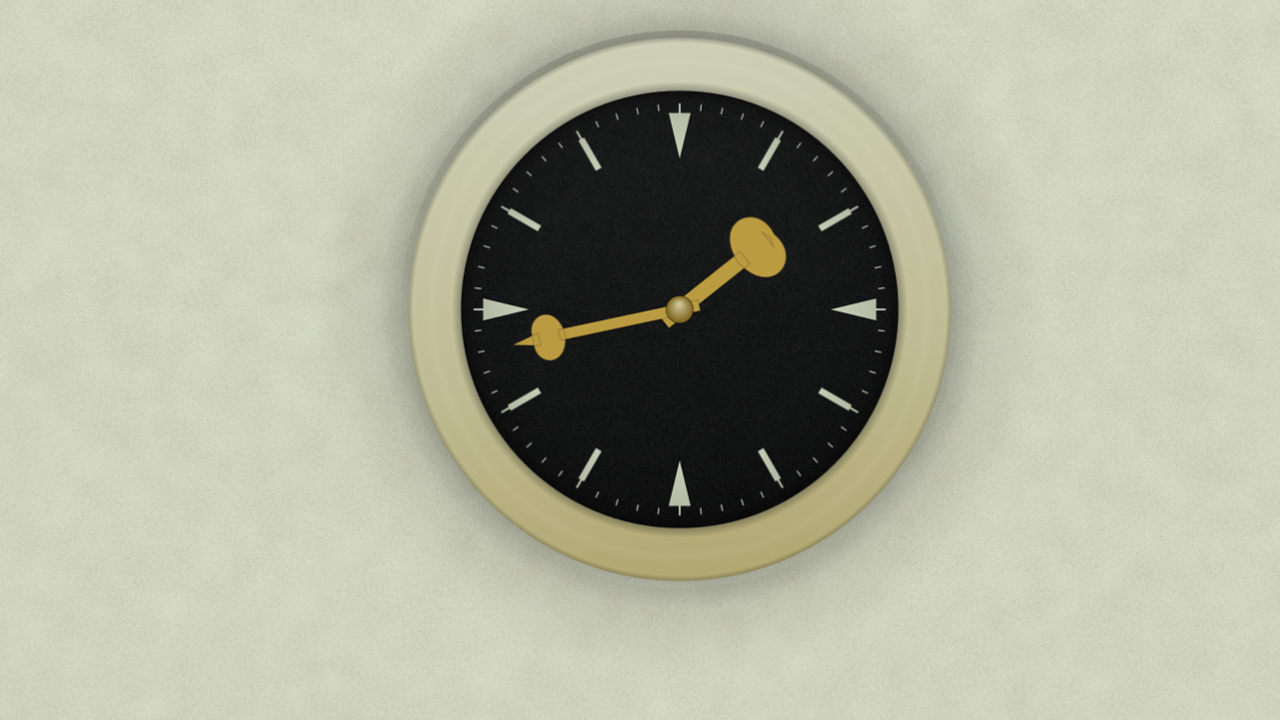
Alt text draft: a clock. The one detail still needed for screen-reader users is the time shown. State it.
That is 1:43
